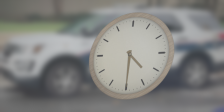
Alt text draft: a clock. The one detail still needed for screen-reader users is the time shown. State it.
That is 4:30
